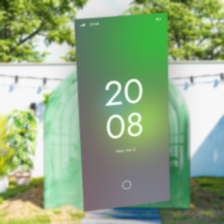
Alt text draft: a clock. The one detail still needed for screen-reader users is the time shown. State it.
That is 20:08
